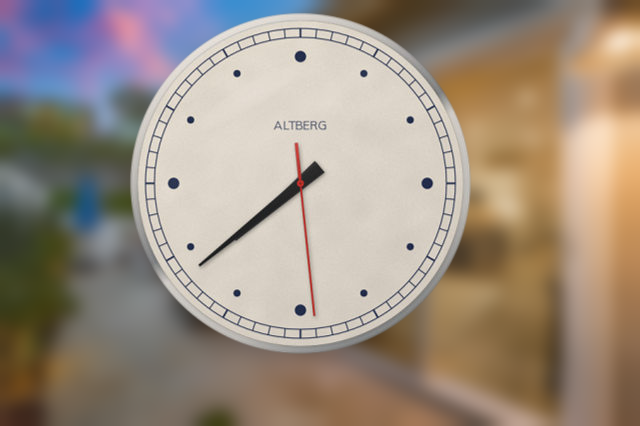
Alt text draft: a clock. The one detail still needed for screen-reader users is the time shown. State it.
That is 7:38:29
